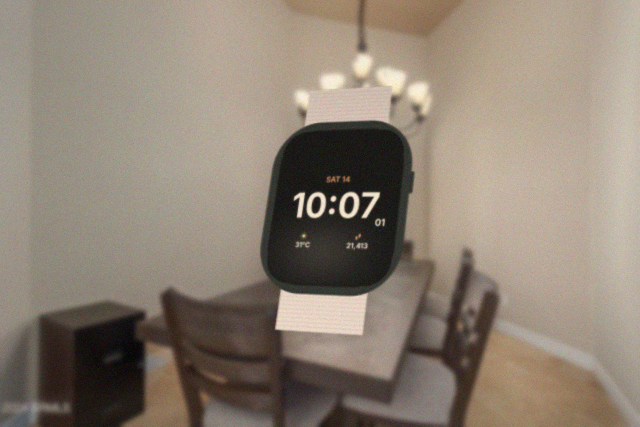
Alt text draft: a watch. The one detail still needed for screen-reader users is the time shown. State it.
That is 10:07
